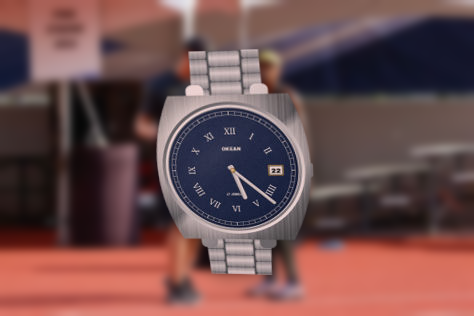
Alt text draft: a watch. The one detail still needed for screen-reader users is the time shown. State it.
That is 5:22
